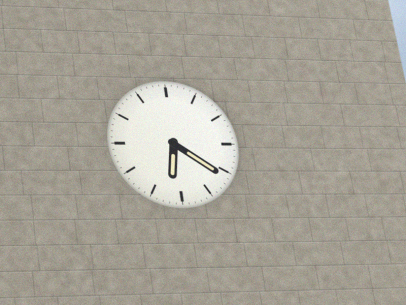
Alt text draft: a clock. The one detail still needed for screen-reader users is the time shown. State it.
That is 6:21
